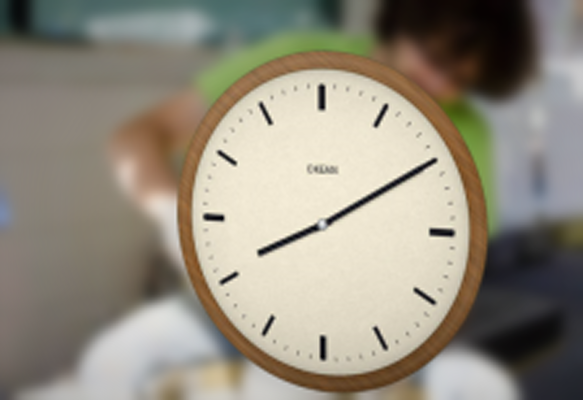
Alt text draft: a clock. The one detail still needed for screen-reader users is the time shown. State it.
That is 8:10
